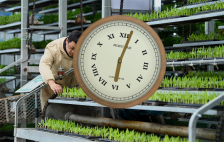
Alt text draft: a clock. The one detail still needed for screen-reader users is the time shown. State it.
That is 6:02
